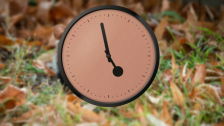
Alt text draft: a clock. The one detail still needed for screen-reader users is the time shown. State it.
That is 4:58
